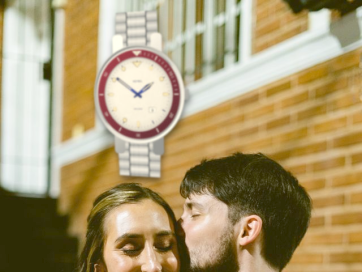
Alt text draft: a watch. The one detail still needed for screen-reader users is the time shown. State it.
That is 1:51
